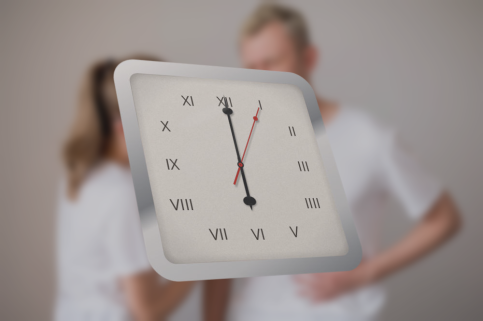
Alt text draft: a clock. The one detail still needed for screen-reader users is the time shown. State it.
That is 6:00:05
